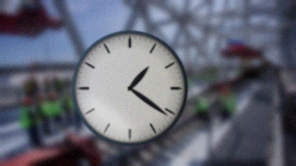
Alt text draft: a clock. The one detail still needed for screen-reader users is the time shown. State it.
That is 1:21
